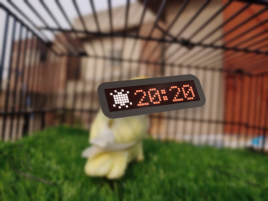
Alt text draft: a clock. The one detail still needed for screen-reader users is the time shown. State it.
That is 20:20
